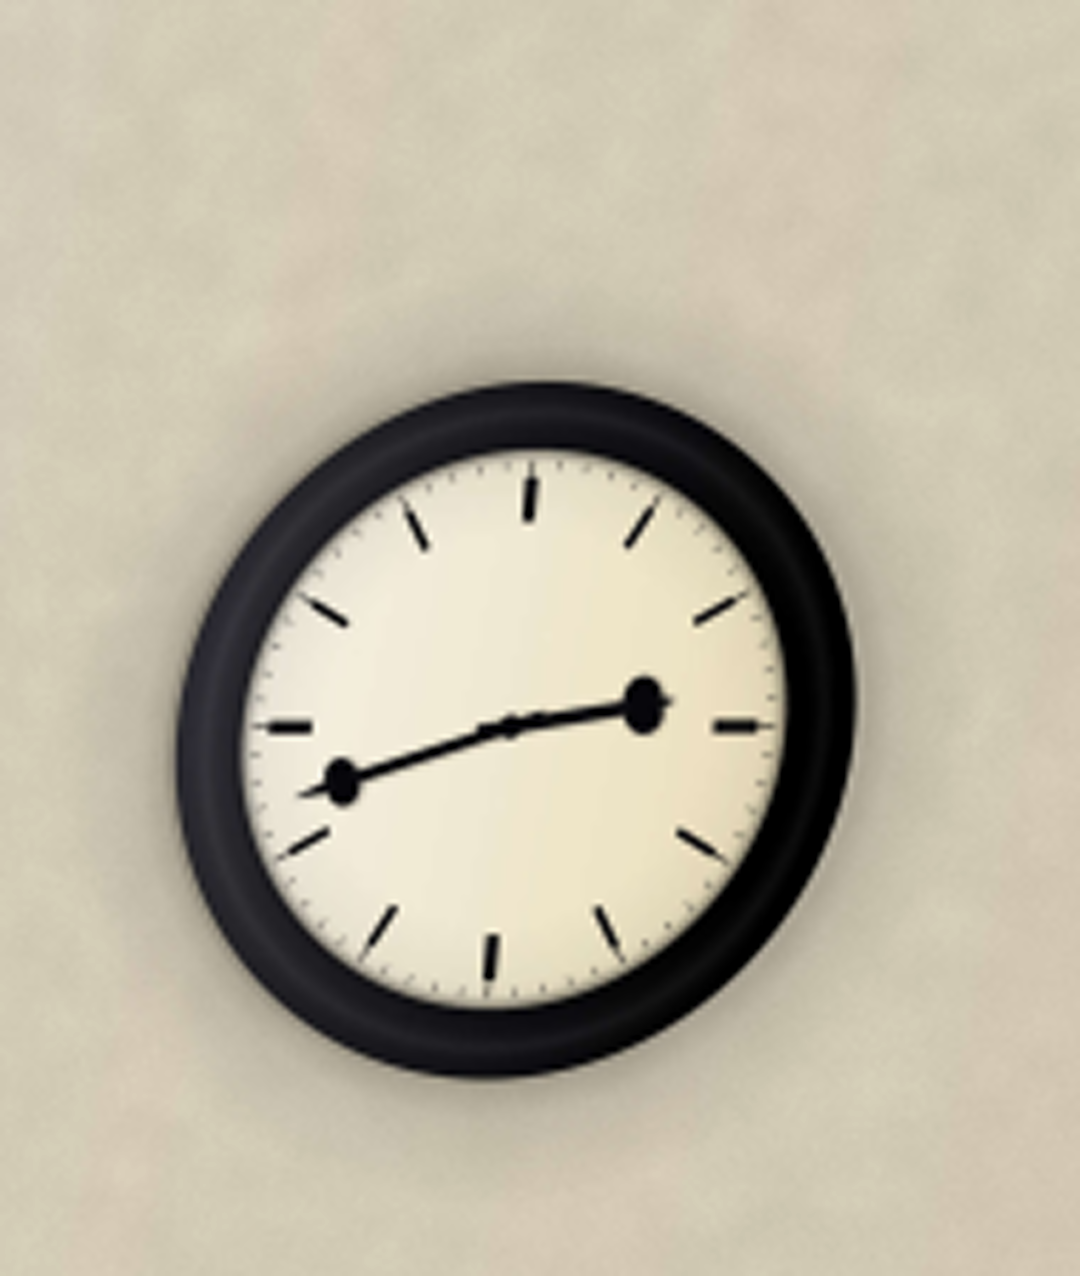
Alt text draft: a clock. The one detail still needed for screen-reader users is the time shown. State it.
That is 2:42
